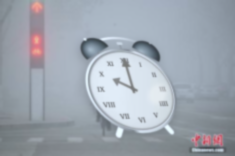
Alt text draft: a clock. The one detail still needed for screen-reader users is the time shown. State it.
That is 10:00
